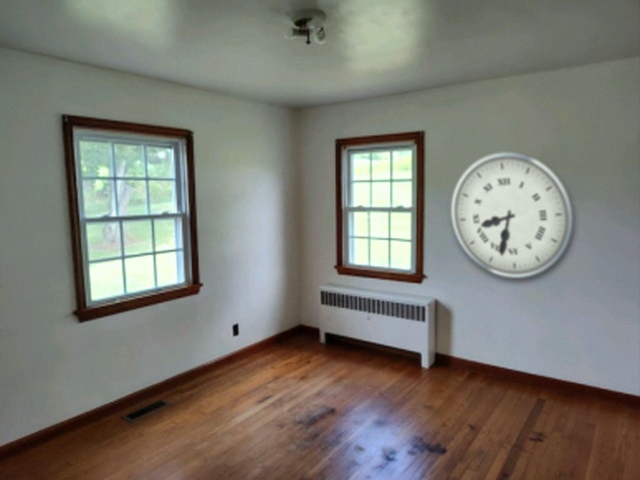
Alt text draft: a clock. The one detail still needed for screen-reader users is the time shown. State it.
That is 8:33
